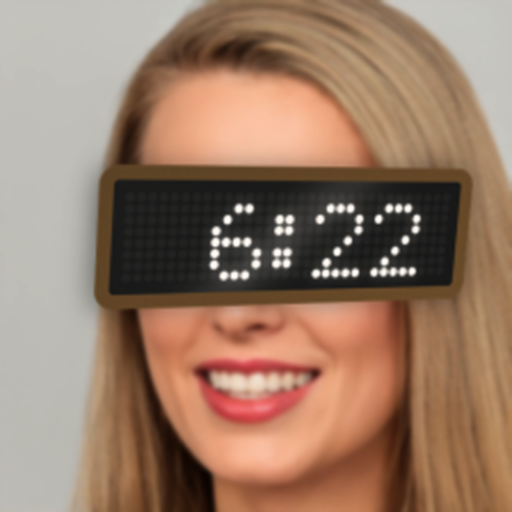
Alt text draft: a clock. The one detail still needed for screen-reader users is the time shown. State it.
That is 6:22
